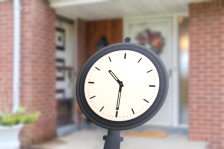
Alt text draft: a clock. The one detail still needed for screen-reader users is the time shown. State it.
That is 10:30
